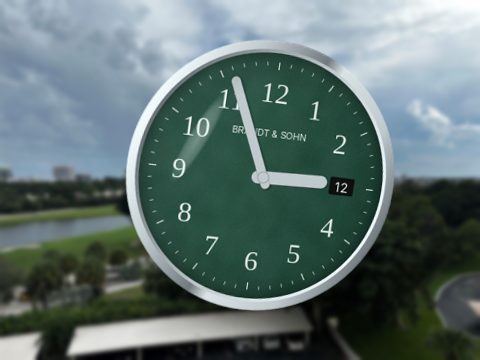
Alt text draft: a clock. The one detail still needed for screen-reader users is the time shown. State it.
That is 2:56
